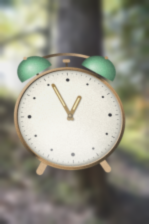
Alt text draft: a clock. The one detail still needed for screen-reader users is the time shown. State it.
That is 12:56
